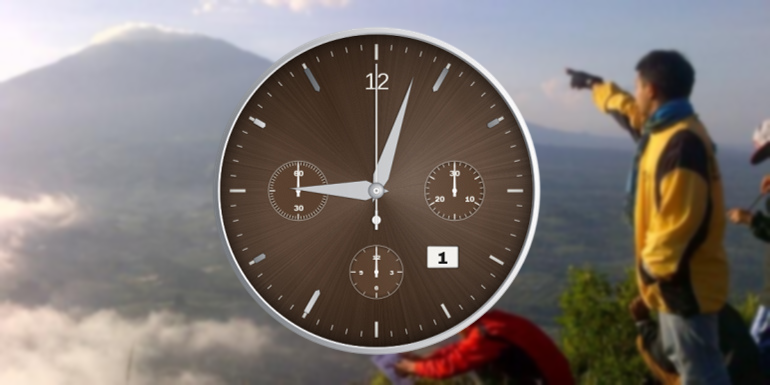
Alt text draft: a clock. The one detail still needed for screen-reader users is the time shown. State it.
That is 9:03
